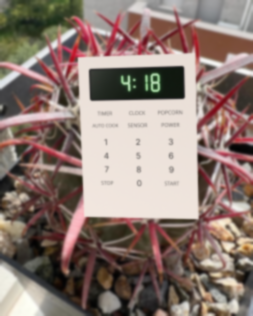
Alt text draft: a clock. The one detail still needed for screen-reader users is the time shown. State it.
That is 4:18
